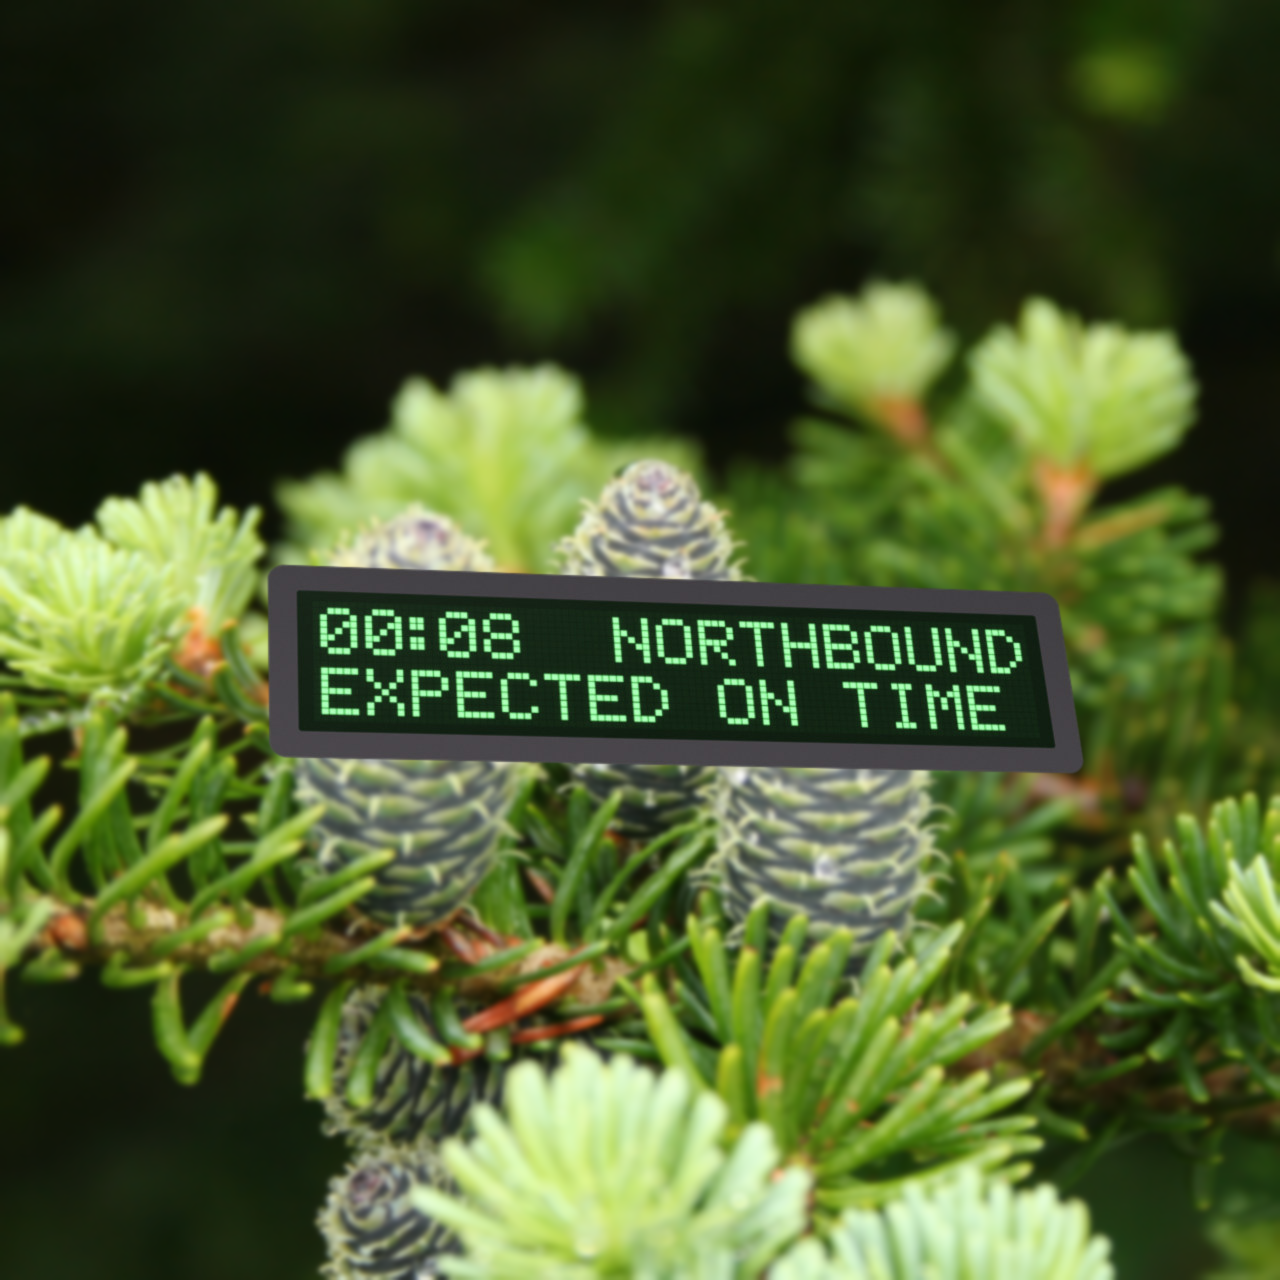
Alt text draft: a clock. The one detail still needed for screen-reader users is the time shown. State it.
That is 0:08
